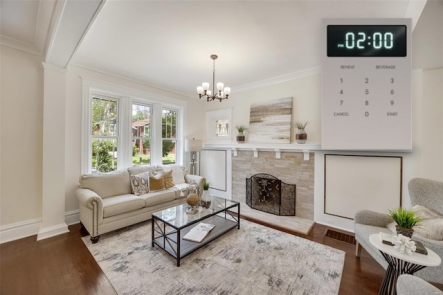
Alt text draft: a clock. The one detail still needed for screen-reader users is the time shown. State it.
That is 2:00
